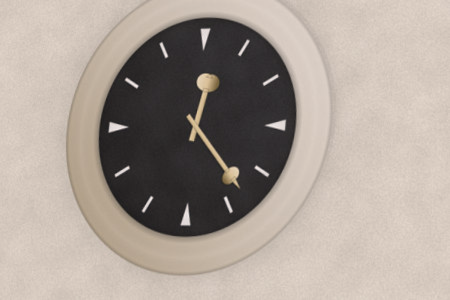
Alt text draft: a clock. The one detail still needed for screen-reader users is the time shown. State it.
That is 12:23
